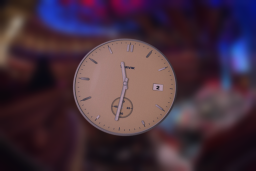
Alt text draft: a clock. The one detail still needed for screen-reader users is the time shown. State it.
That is 11:31
